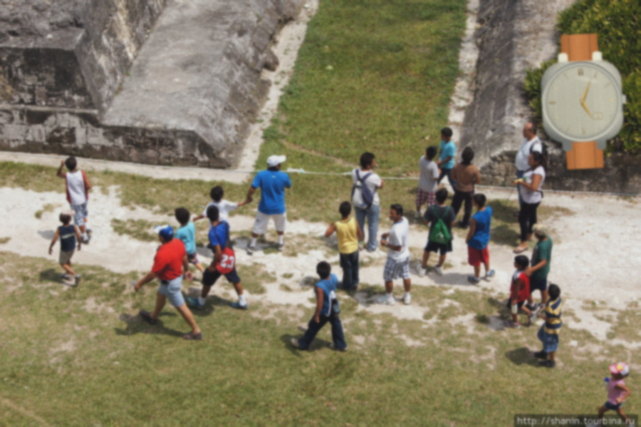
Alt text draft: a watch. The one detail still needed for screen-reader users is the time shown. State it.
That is 5:04
